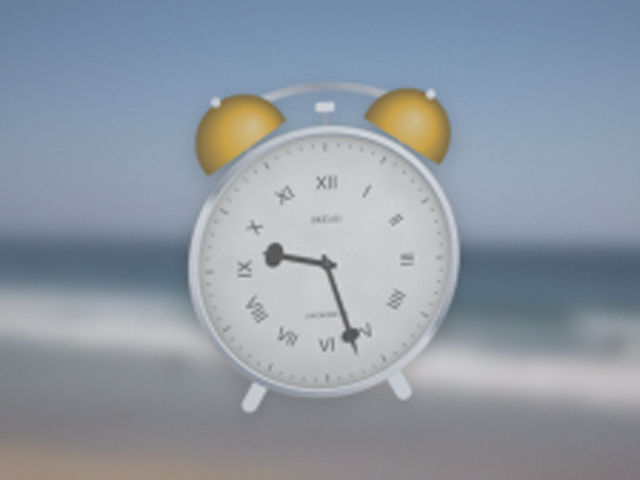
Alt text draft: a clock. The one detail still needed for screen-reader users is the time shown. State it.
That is 9:27
